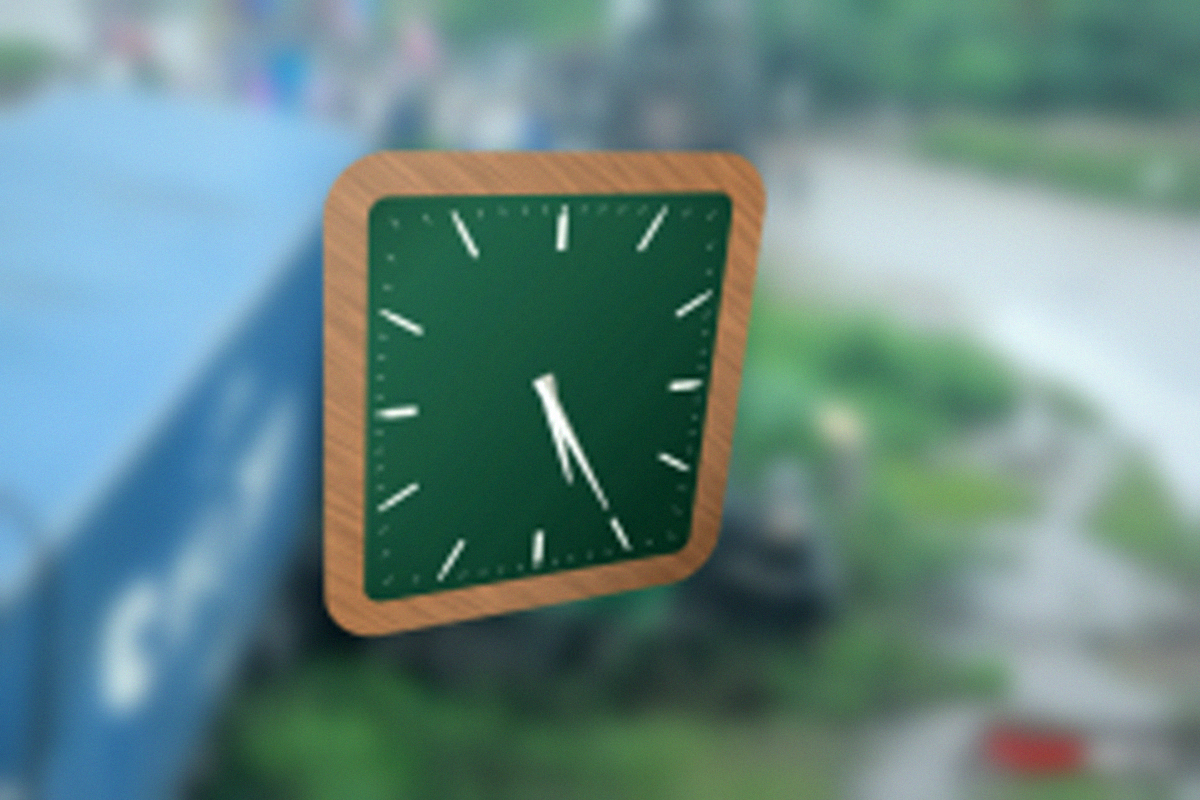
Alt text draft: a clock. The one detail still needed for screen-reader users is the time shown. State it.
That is 5:25
